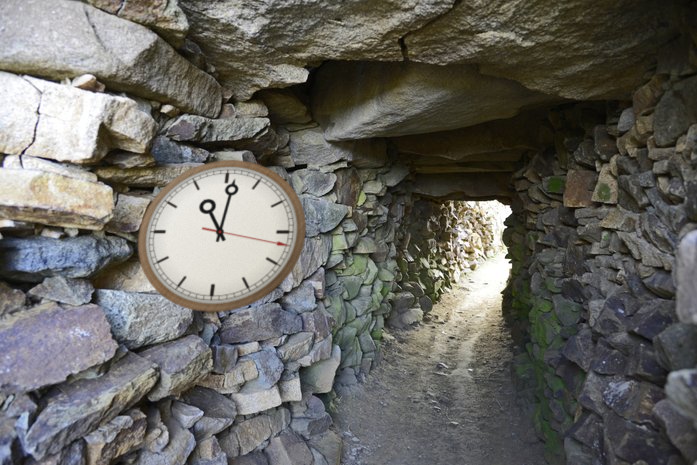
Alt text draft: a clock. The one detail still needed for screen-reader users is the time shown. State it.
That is 11:01:17
